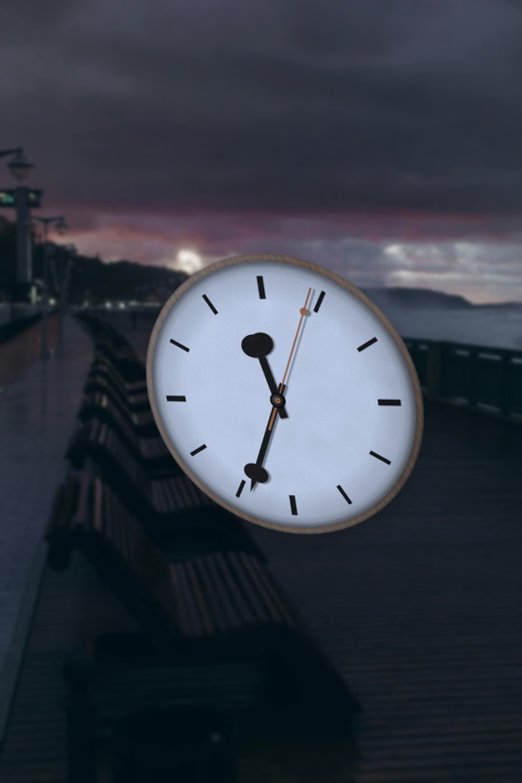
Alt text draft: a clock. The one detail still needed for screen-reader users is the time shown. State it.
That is 11:34:04
